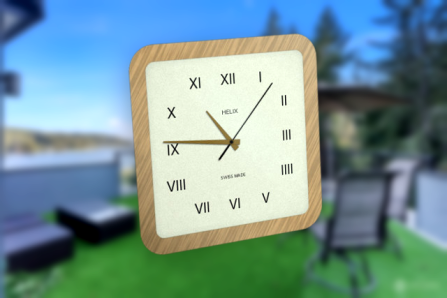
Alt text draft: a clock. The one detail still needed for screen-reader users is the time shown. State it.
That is 10:46:07
